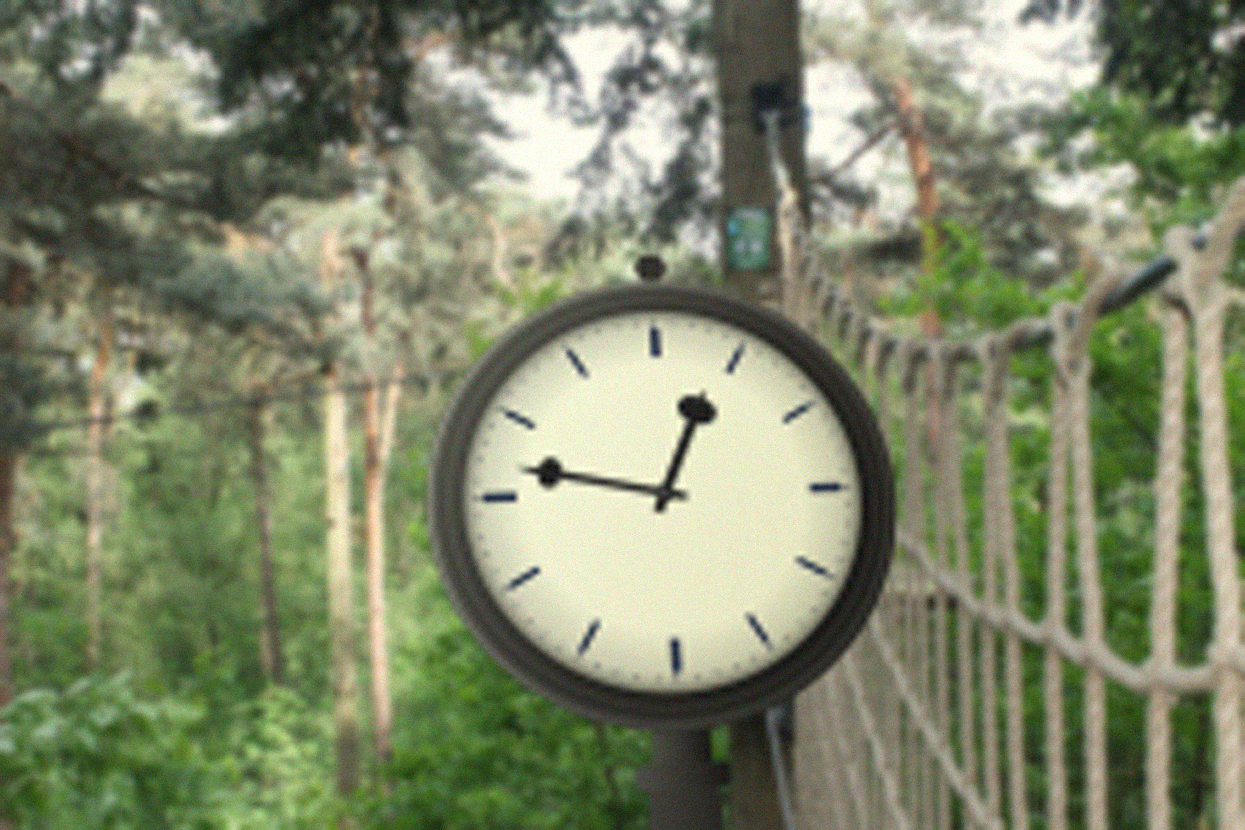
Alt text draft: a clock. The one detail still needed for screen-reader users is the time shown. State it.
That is 12:47
